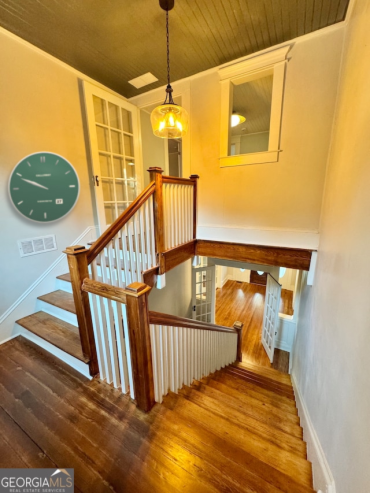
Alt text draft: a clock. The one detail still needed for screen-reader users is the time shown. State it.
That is 9:49
